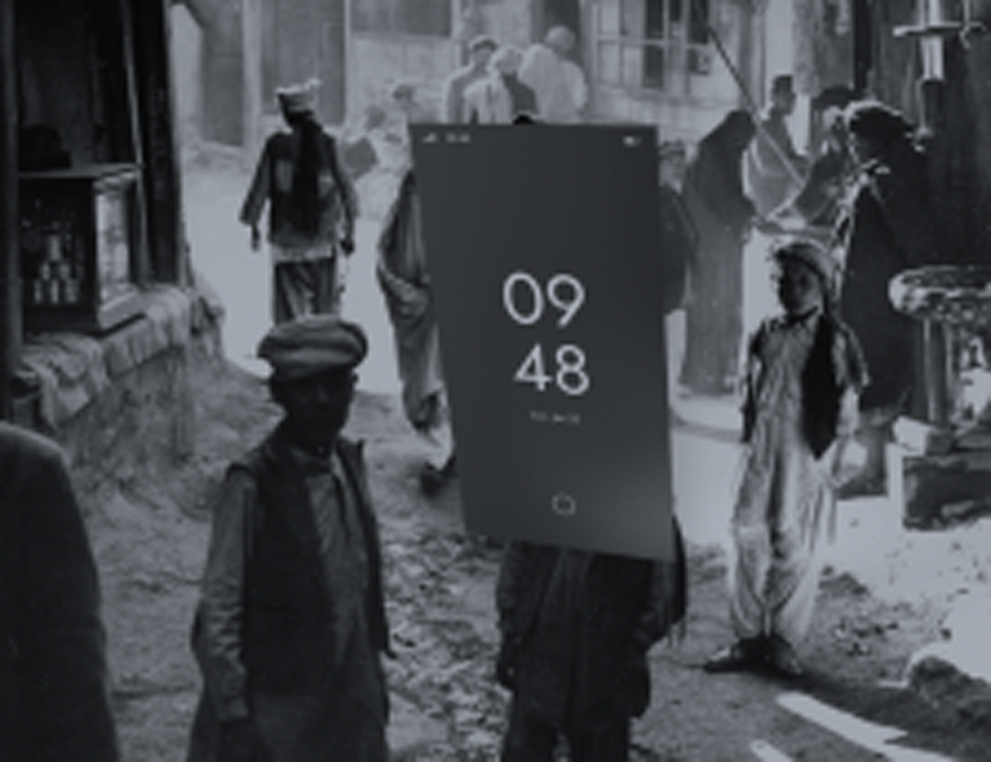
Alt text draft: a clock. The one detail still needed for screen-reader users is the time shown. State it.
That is 9:48
